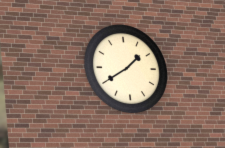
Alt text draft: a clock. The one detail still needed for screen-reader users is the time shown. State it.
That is 1:40
